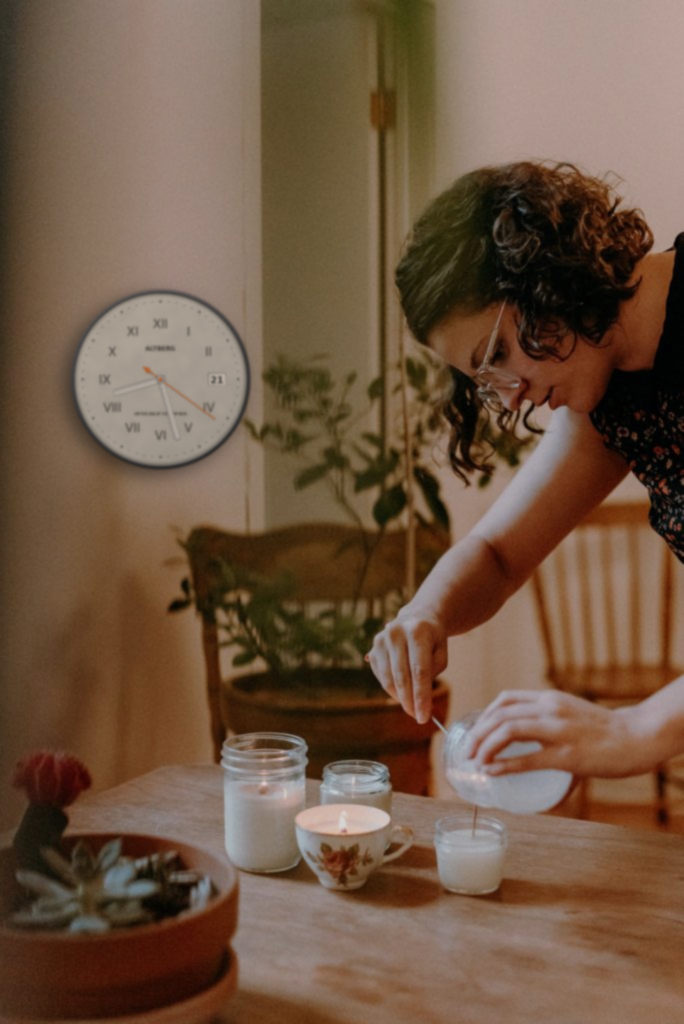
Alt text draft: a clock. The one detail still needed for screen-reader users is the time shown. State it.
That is 8:27:21
